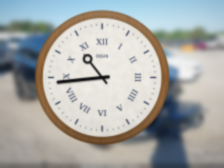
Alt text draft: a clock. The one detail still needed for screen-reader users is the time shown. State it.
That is 10:44
